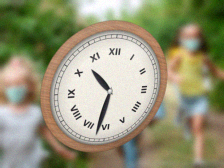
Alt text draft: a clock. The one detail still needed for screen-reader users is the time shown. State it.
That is 10:32
